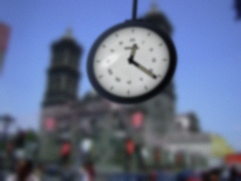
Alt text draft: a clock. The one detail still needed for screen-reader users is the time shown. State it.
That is 12:21
